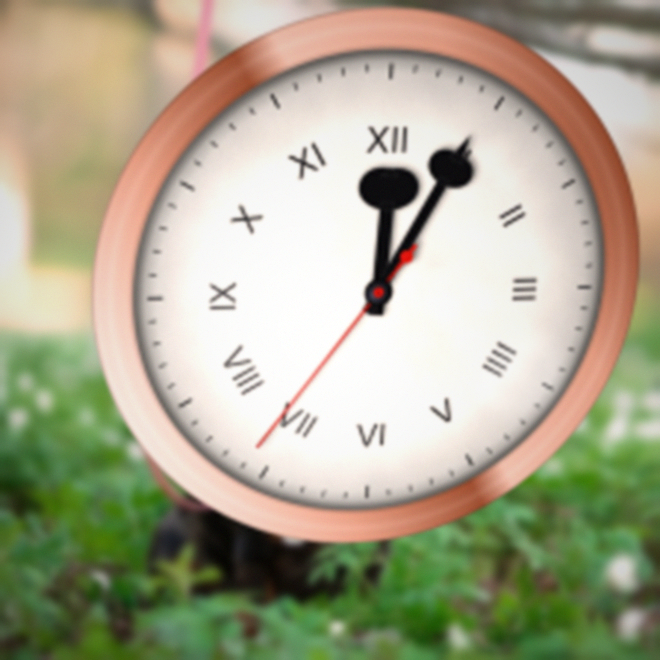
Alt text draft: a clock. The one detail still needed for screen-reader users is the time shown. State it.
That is 12:04:36
